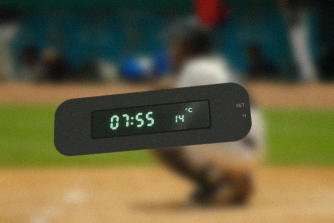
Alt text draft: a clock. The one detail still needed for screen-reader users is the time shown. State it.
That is 7:55
